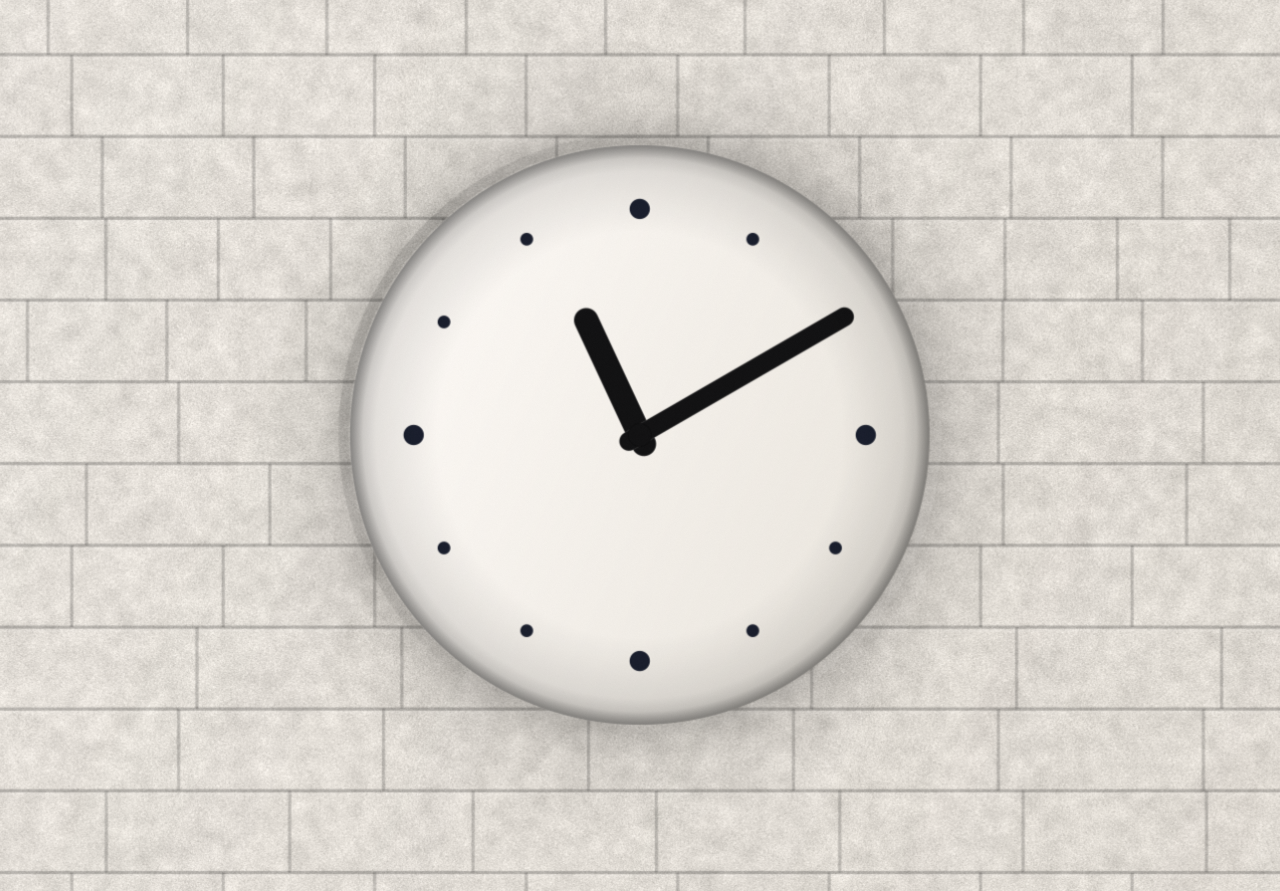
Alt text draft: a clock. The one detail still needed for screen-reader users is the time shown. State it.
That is 11:10
